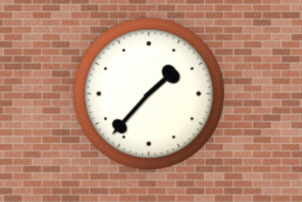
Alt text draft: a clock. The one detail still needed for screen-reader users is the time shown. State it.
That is 1:37
